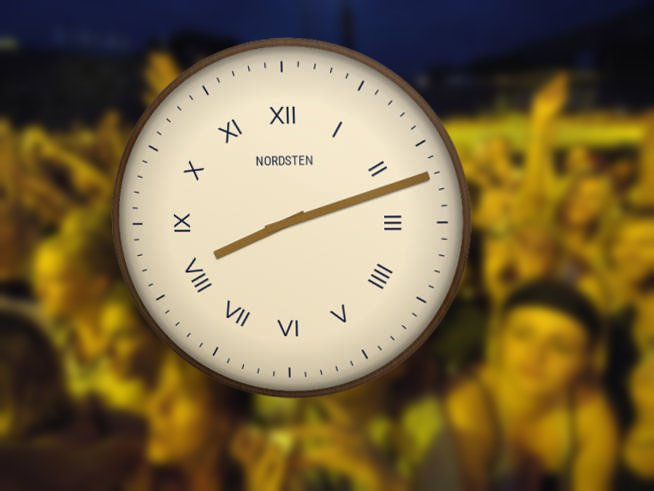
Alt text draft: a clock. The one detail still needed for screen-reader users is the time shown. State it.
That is 8:12
